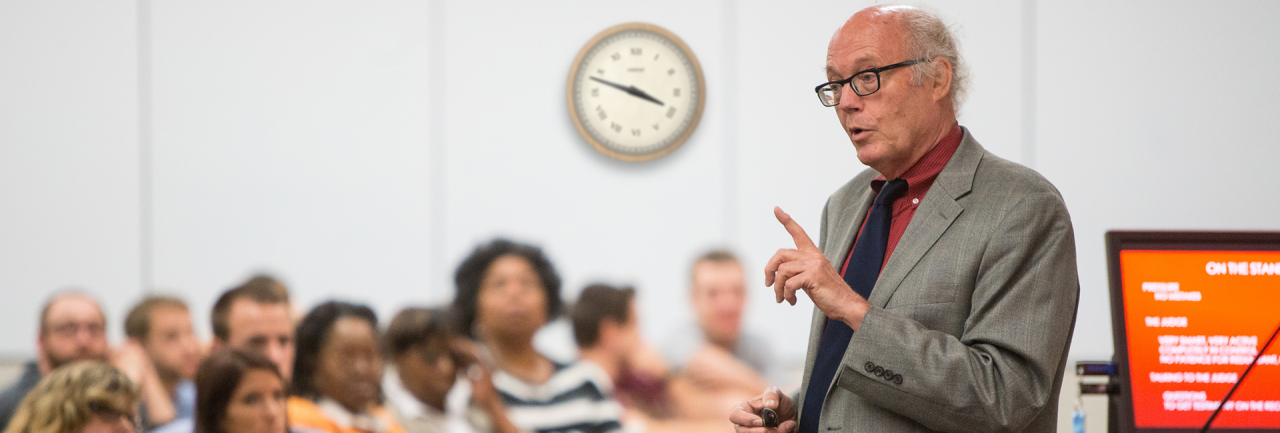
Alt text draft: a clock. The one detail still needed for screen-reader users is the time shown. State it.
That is 3:48
